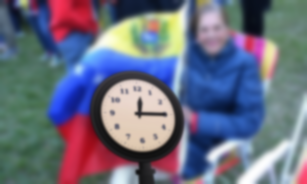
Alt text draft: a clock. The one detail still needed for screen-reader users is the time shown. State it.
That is 12:15
